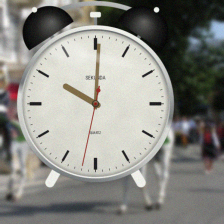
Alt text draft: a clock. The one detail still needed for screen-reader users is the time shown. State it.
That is 10:00:32
